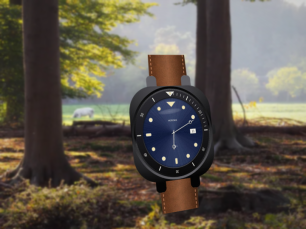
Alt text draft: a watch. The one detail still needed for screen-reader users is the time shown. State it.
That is 6:11
